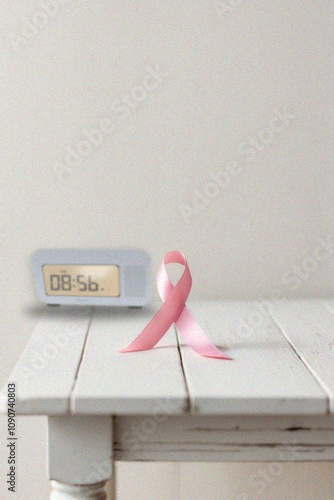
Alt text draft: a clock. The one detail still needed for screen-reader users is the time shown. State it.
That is 8:56
